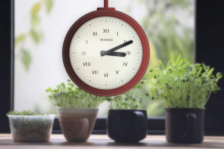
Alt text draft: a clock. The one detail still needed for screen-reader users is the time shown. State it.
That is 3:11
